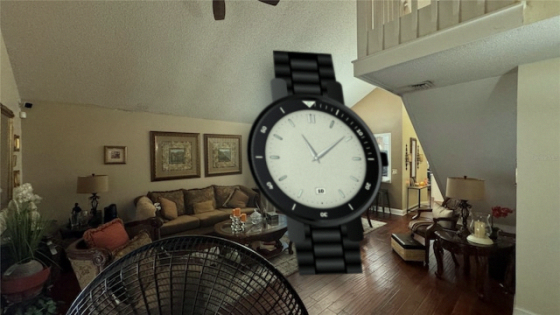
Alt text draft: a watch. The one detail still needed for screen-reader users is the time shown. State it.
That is 11:09
